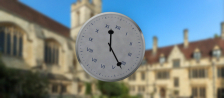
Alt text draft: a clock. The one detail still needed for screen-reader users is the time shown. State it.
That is 11:22
